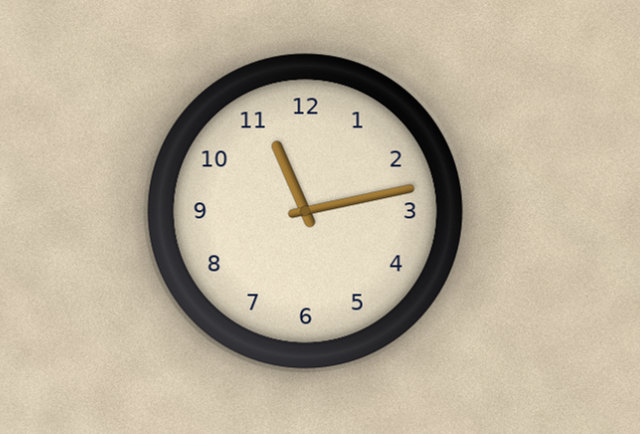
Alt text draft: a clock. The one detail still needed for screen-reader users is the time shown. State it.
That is 11:13
